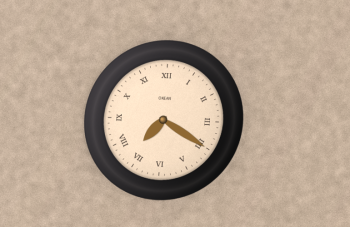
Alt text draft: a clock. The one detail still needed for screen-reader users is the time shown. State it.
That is 7:20
